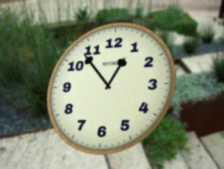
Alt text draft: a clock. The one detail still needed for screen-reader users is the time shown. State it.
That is 12:53
